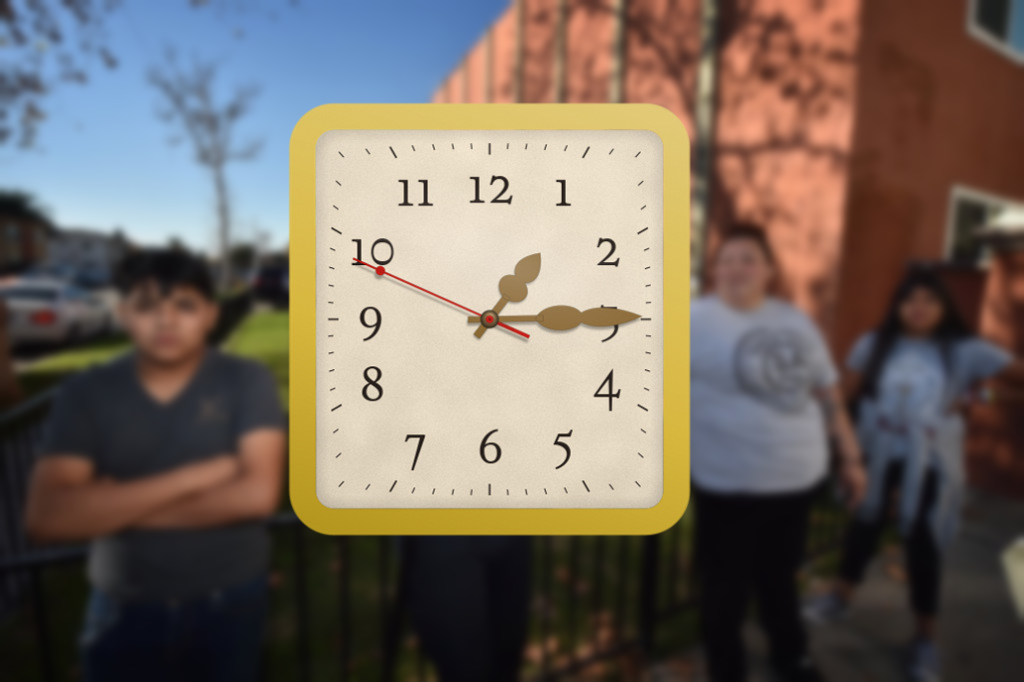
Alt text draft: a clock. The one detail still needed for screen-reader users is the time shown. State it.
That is 1:14:49
